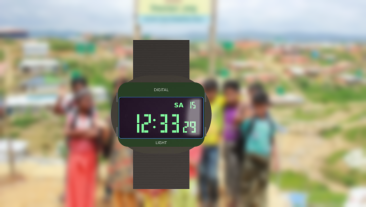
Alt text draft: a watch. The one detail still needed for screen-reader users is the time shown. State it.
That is 12:33:29
